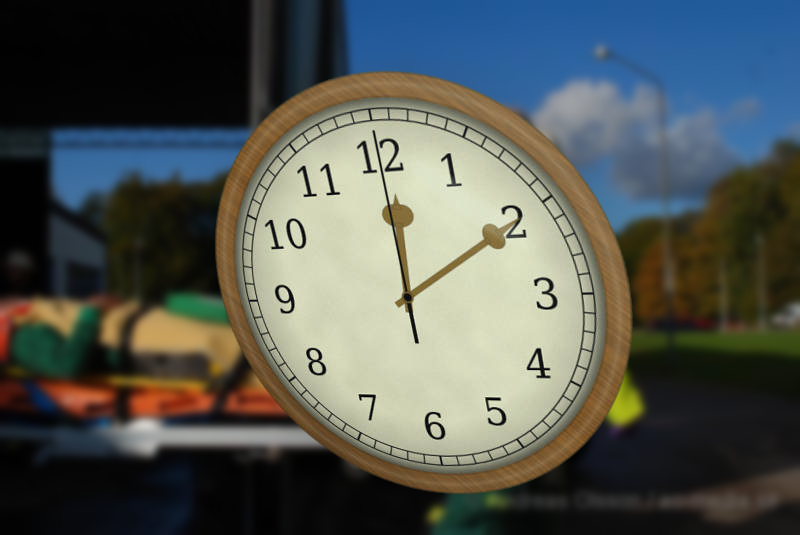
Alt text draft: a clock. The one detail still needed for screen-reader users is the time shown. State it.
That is 12:10:00
